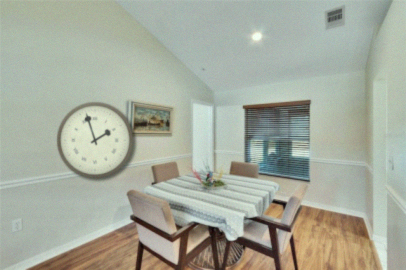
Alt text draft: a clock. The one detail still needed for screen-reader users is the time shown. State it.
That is 1:57
